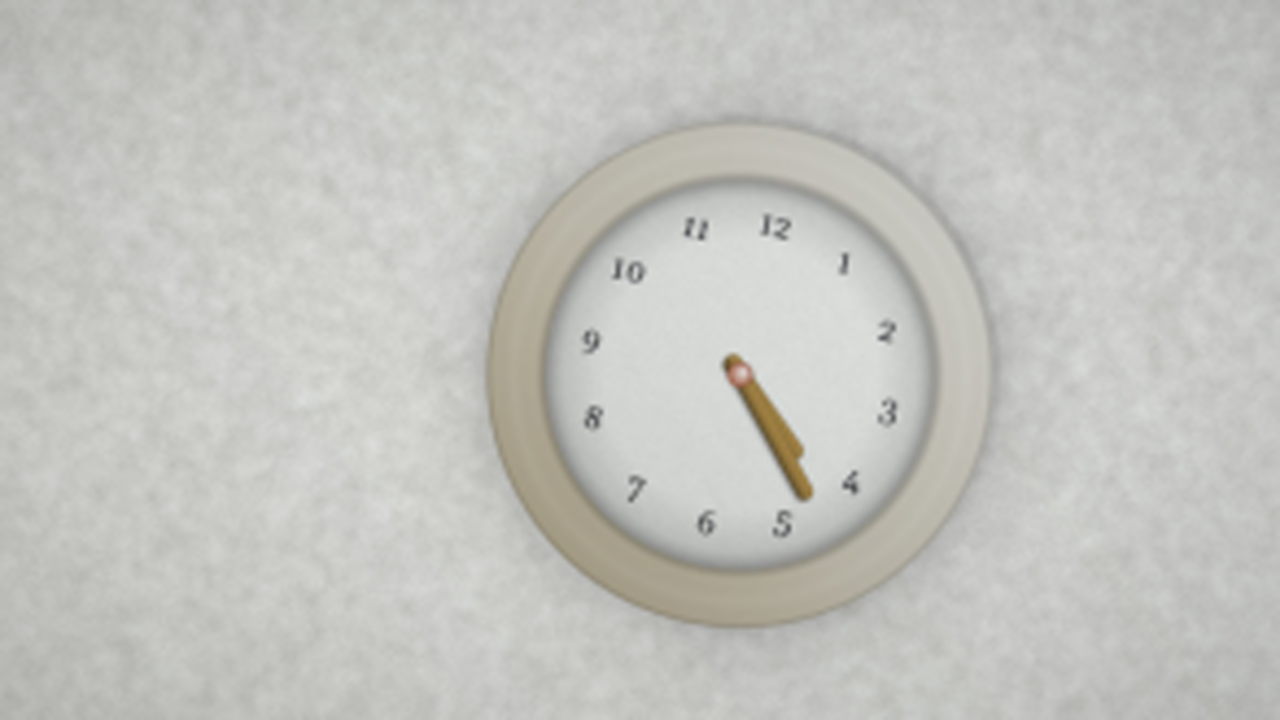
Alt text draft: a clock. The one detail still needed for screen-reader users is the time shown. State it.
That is 4:23
